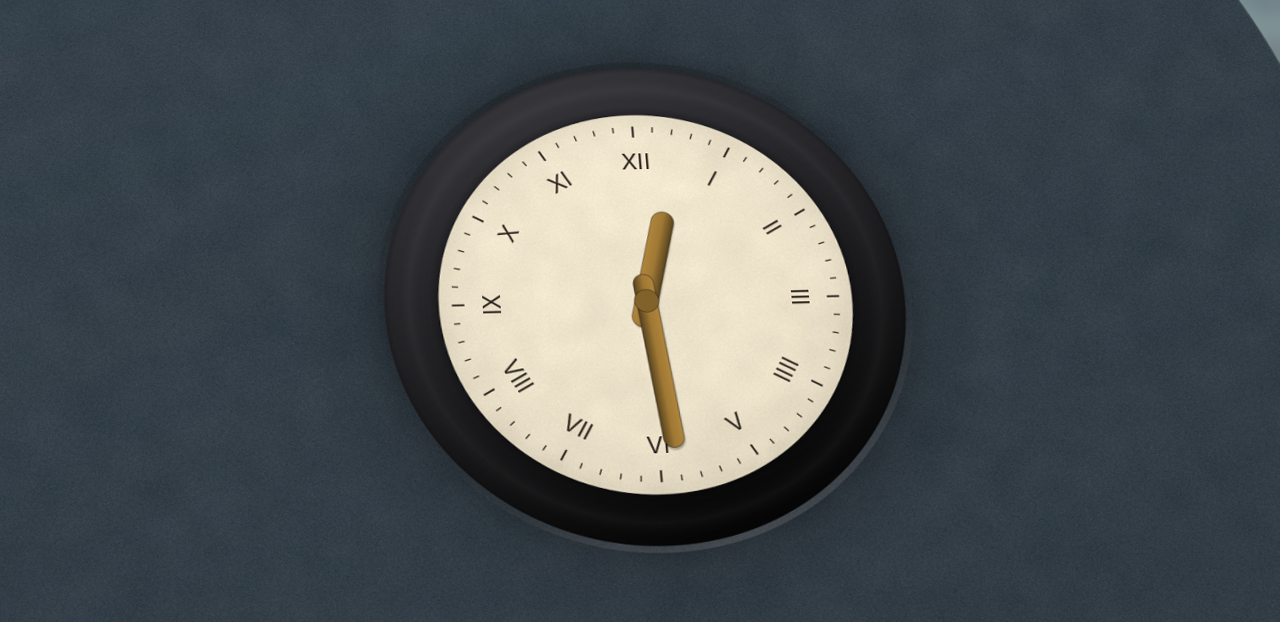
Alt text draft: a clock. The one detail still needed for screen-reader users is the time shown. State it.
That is 12:29
